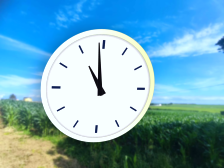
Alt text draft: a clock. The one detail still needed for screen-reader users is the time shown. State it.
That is 10:59
